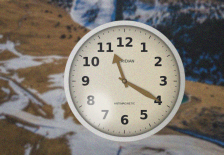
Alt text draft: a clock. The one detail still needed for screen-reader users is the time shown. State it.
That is 11:20
